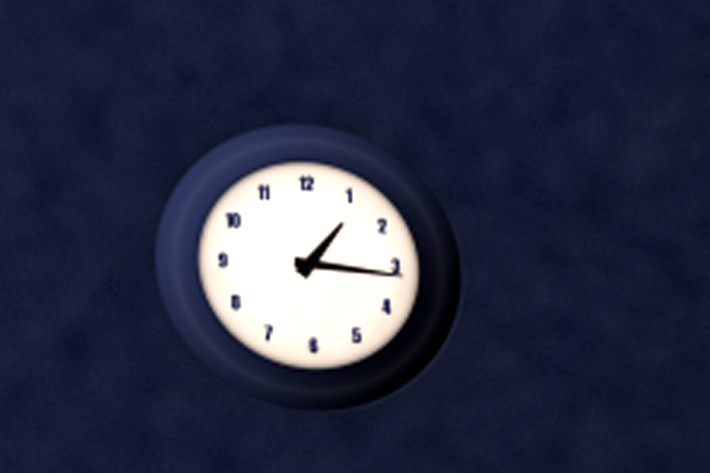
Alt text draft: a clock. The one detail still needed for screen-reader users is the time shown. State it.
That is 1:16
